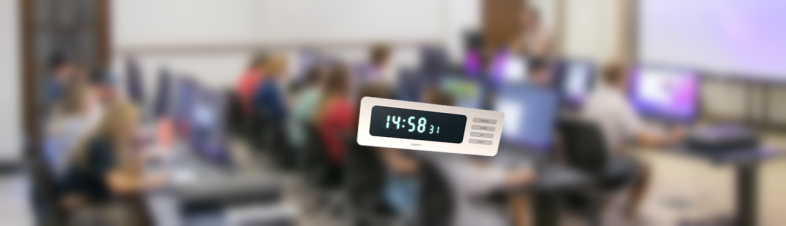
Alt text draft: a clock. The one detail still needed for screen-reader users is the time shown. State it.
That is 14:58:31
